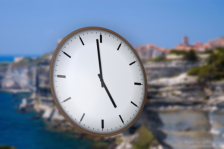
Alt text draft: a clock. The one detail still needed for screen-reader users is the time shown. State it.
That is 4:59
